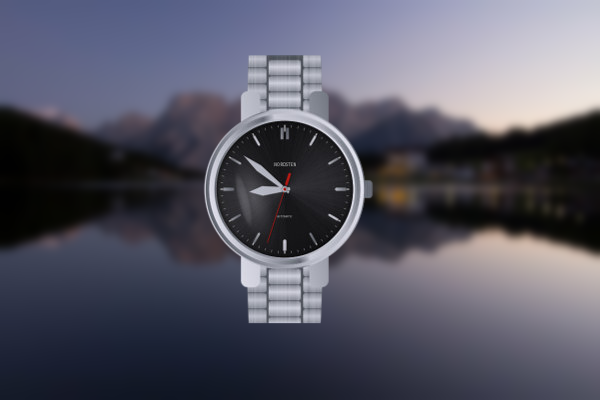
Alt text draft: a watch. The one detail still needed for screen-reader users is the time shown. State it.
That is 8:51:33
